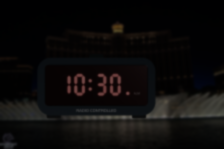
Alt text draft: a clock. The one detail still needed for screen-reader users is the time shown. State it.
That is 10:30
